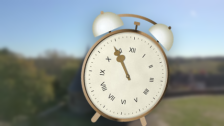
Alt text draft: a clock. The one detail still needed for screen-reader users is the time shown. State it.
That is 10:54
